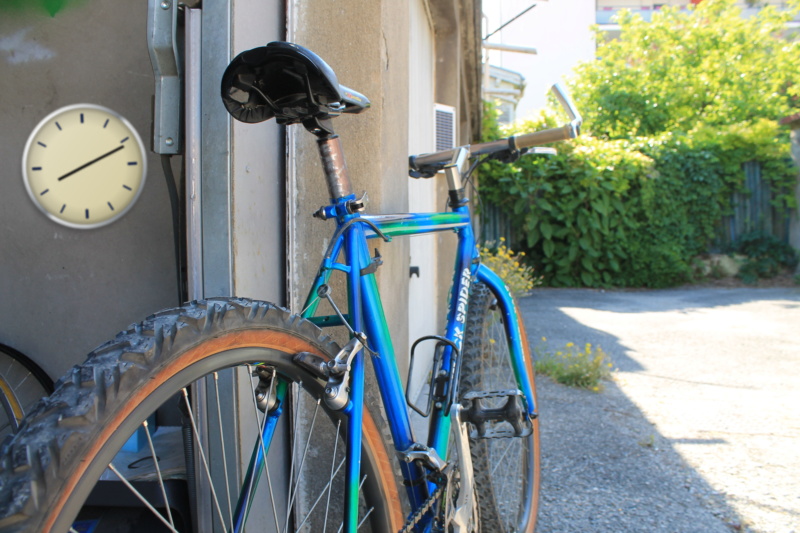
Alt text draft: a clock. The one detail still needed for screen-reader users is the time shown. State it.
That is 8:11
